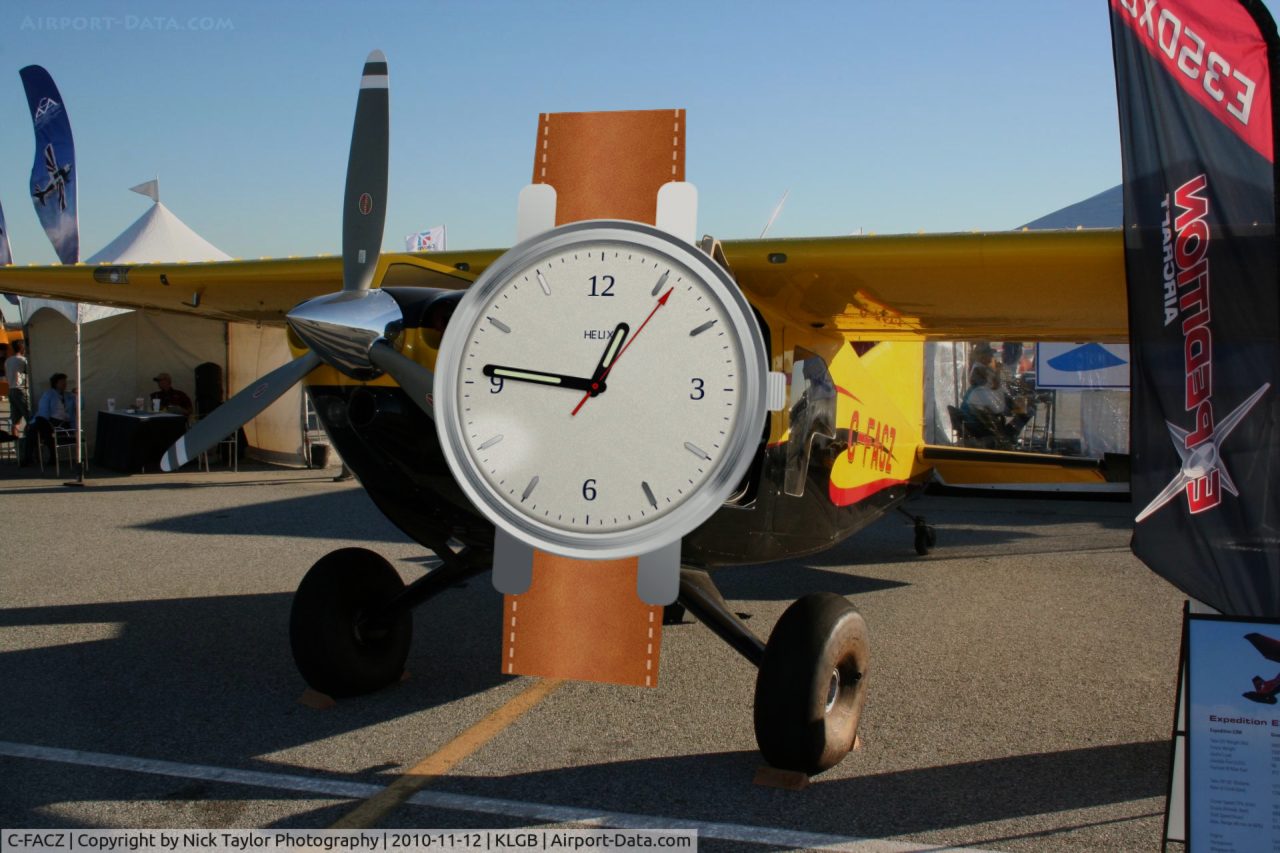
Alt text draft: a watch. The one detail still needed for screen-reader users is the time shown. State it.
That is 12:46:06
